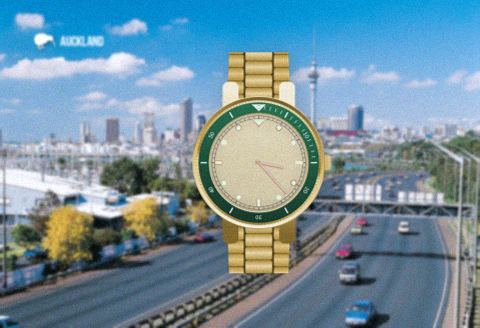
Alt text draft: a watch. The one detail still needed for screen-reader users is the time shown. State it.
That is 3:23
